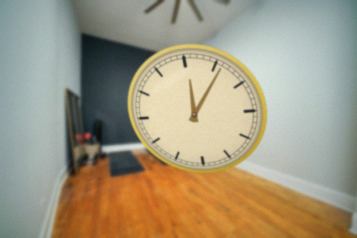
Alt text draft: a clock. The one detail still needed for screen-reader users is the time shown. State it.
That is 12:06
